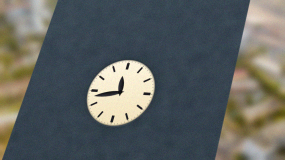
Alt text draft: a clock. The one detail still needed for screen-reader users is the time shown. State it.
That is 11:43
